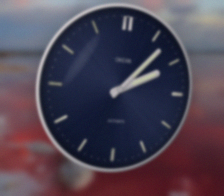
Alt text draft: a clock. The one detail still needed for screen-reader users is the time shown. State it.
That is 2:07
